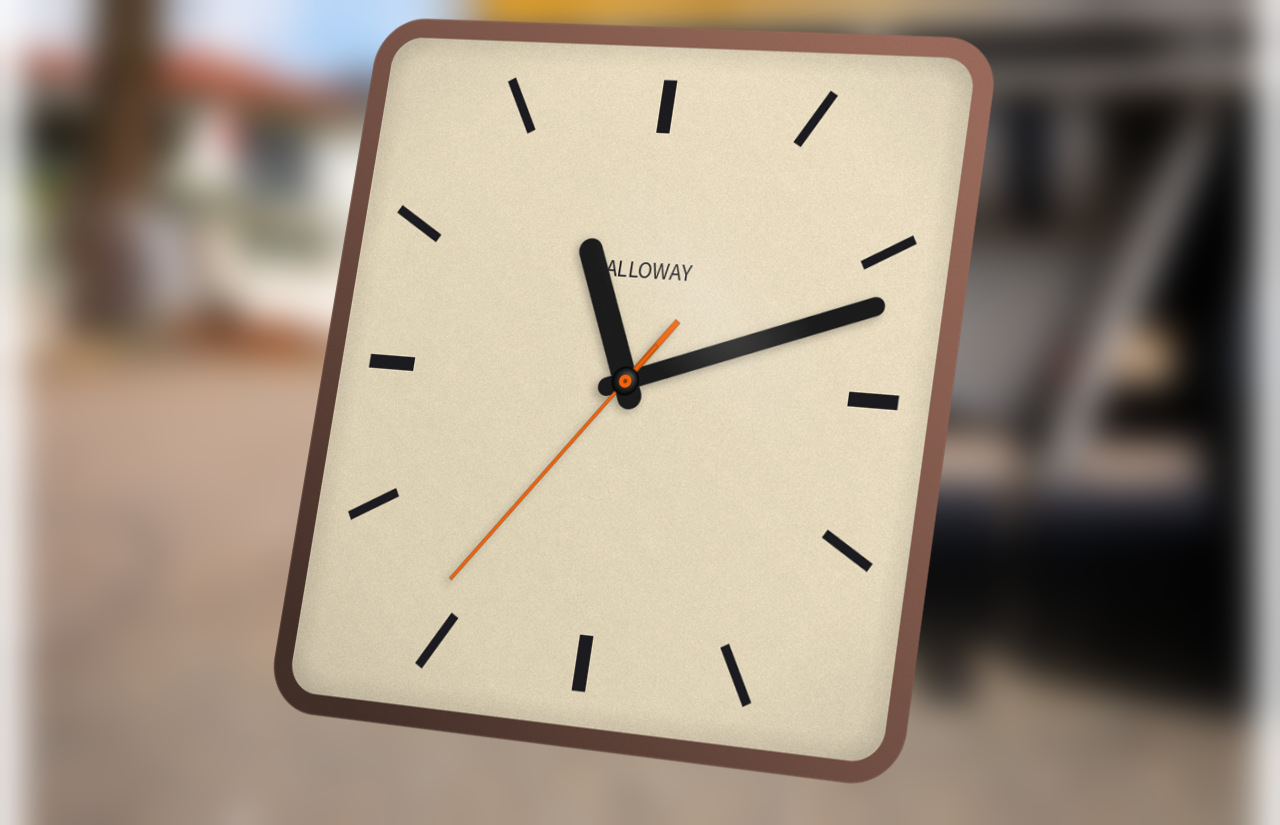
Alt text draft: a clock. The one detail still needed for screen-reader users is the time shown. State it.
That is 11:11:36
